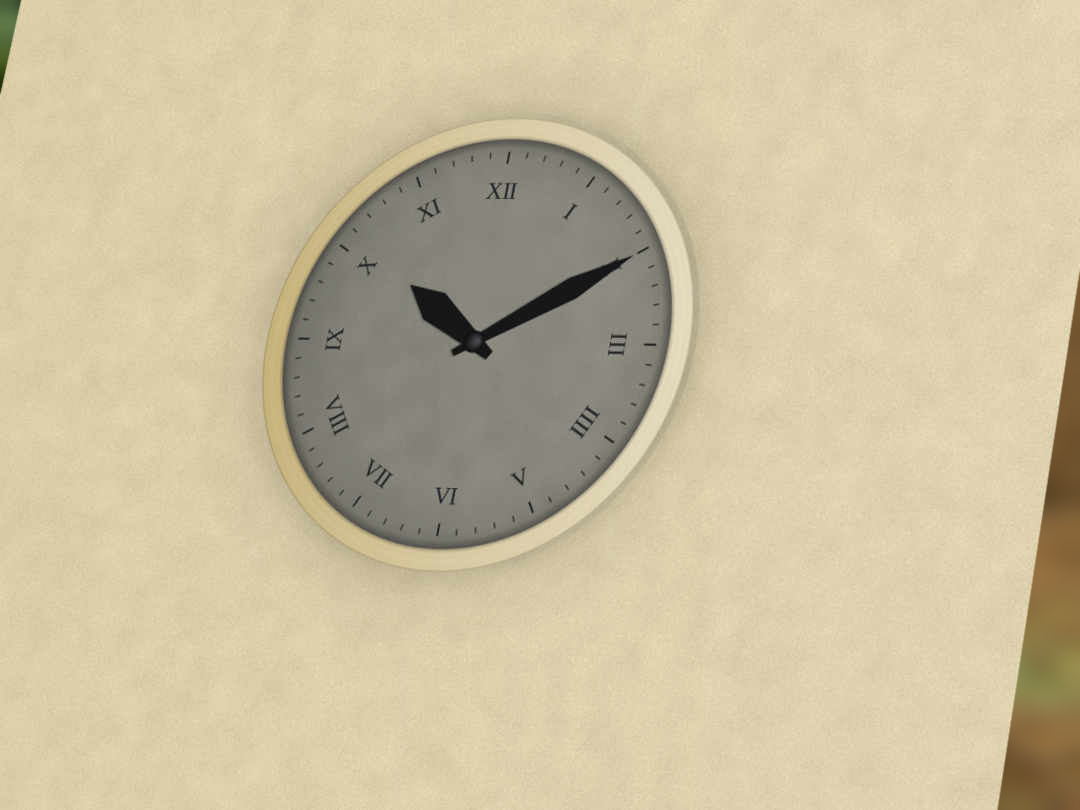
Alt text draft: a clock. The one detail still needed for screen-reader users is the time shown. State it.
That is 10:10
